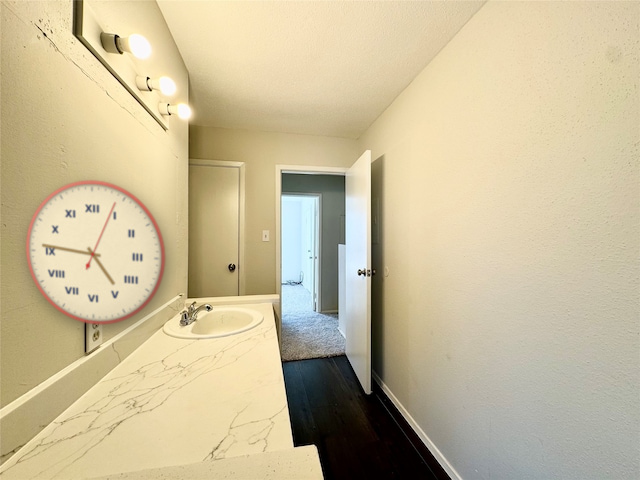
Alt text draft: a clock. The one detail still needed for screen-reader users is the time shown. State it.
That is 4:46:04
